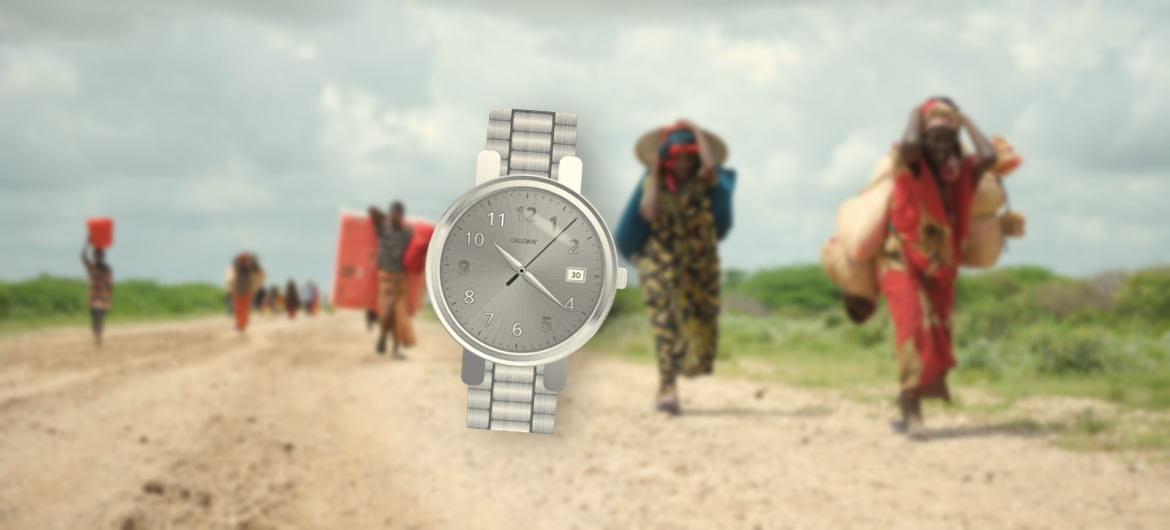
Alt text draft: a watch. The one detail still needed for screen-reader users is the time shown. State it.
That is 10:21:07
